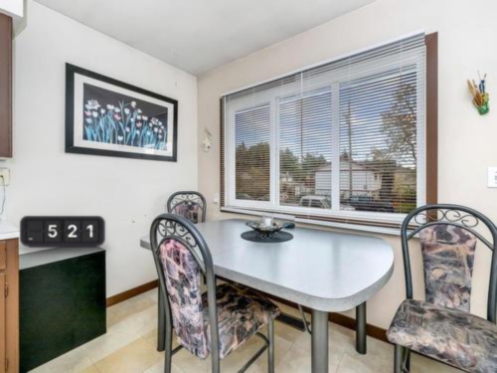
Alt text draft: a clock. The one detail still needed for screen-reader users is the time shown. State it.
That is 5:21
